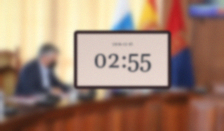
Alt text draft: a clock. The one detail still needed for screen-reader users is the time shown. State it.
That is 2:55
